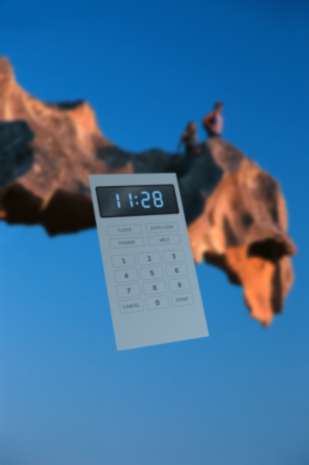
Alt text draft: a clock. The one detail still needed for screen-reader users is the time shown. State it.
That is 11:28
